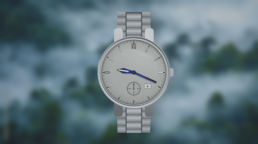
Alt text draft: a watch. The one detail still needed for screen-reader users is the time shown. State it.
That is 9:19
